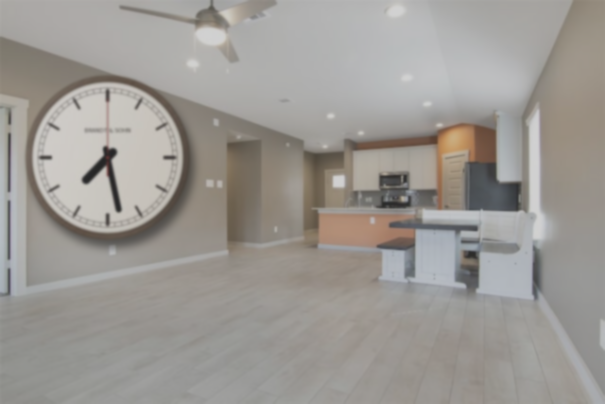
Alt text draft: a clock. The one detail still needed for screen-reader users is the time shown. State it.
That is 7:28:00
